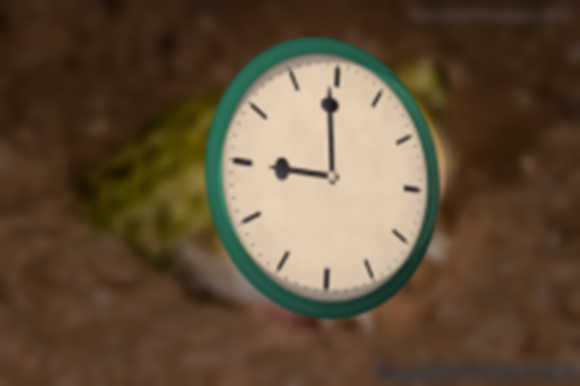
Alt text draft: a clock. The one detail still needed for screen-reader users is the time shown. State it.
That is 8:59
